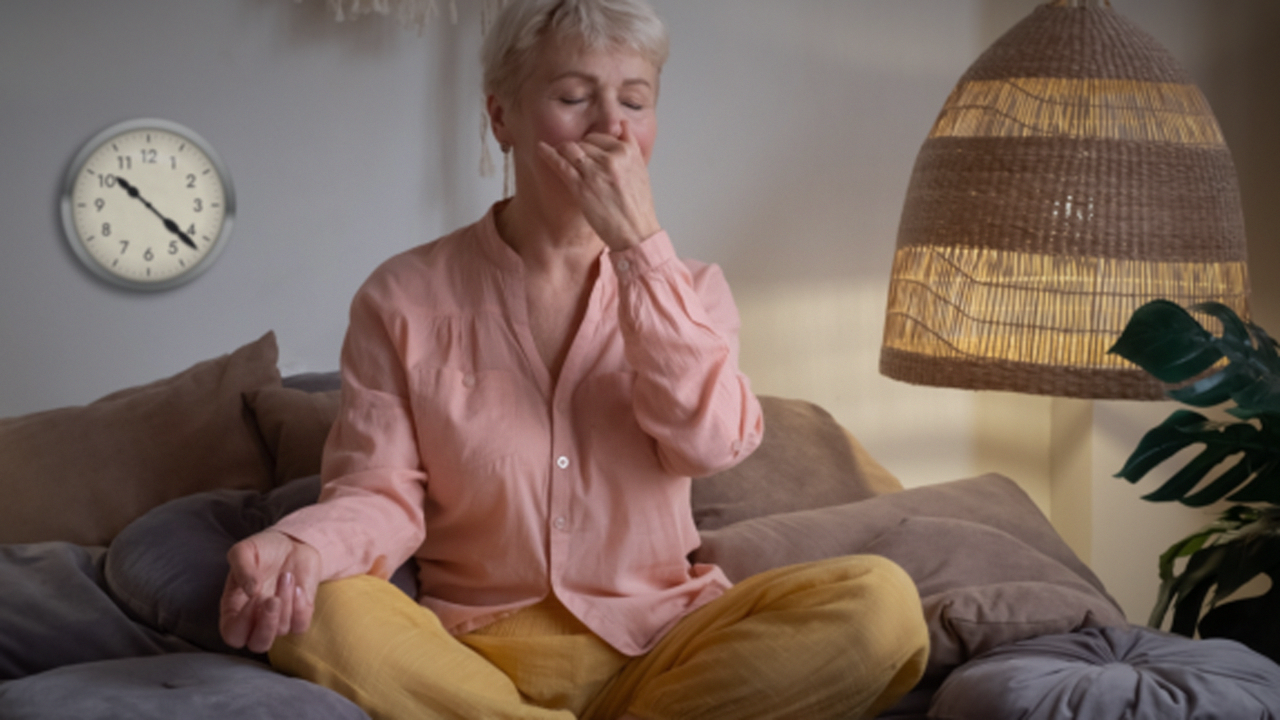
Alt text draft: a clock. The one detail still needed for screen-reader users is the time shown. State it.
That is 10:22
